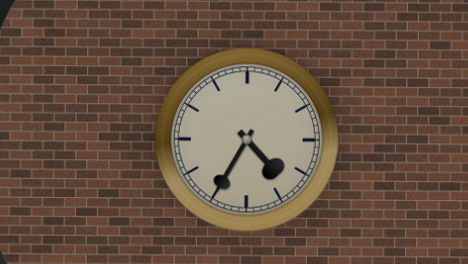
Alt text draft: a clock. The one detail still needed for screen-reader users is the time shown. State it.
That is 4:35
